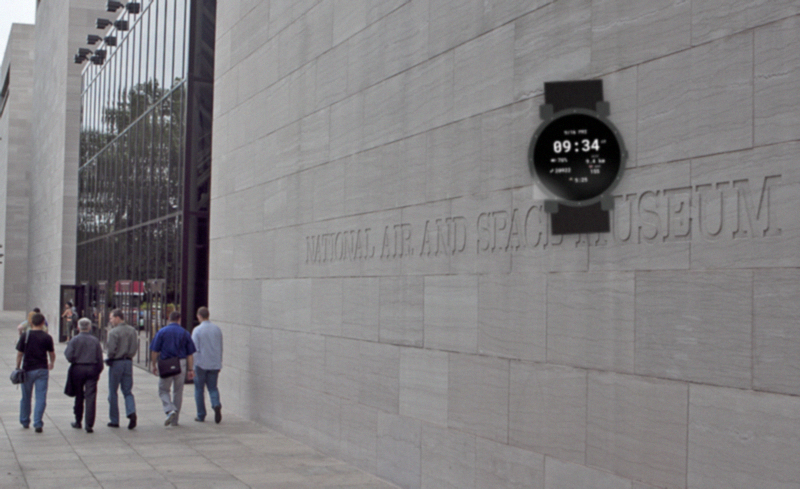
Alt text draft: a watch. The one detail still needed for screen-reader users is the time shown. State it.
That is 9:34
